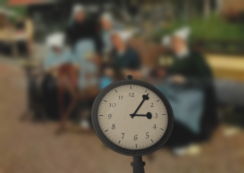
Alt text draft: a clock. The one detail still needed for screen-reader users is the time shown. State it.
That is 3:06
